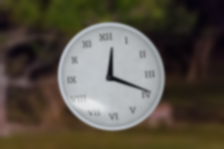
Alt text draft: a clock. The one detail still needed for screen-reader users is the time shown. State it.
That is 12:19
